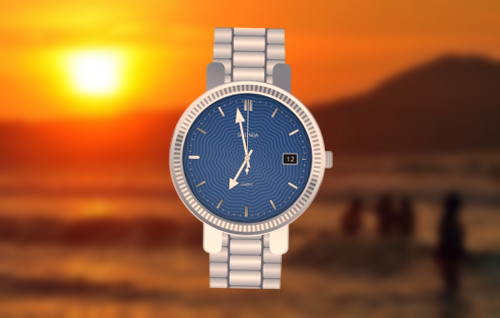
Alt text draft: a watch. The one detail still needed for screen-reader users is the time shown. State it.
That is 6:58:00
